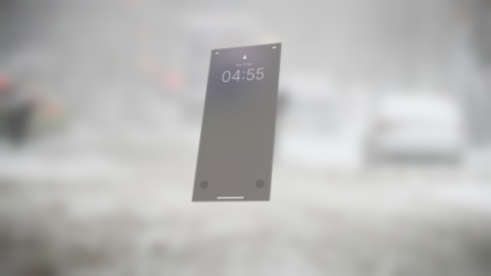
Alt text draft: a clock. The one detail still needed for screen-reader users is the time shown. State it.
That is 4:55
